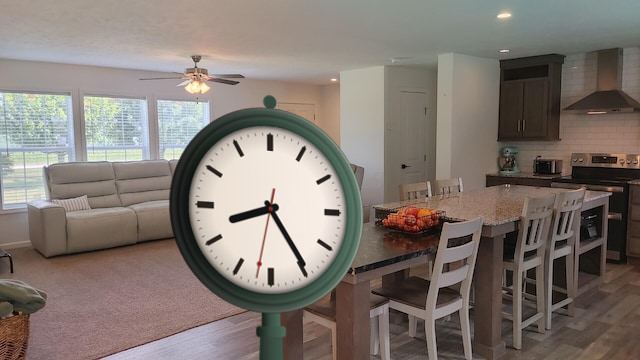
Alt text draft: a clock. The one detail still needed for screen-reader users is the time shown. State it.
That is 8:24:32
